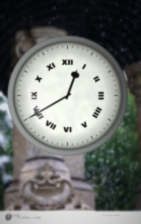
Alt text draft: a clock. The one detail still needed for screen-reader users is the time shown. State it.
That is 12:40
